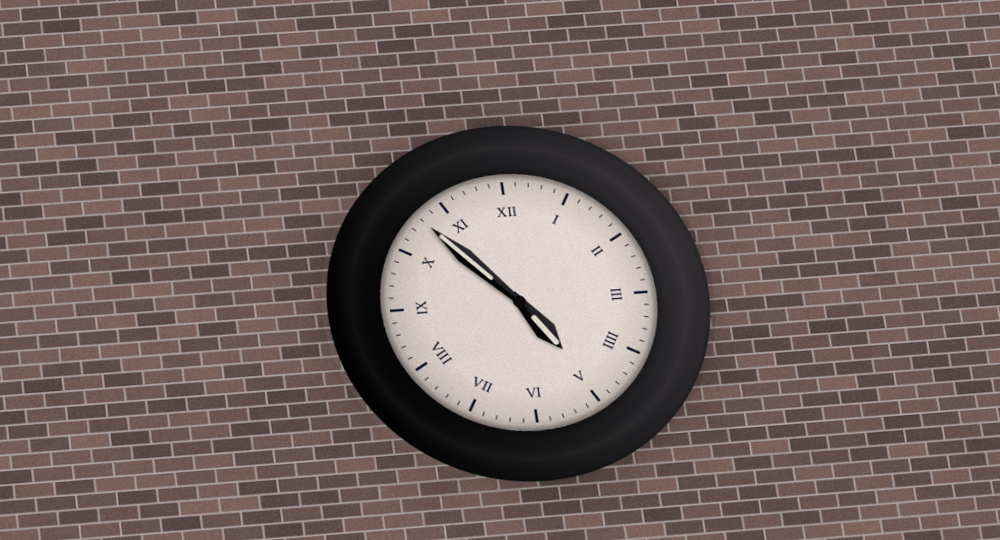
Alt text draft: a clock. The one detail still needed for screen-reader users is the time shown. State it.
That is 4:53
